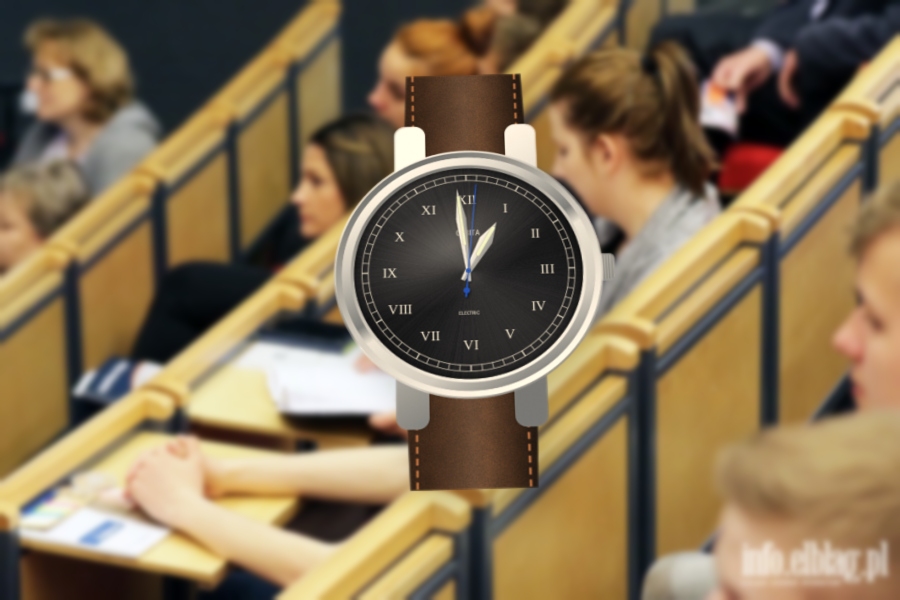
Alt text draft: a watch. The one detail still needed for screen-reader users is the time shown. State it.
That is 12:59:01
